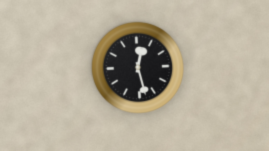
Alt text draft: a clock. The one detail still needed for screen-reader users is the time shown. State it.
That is 12:28
